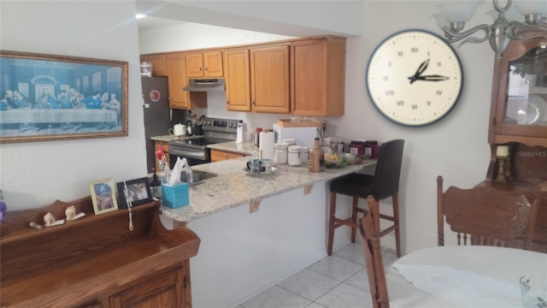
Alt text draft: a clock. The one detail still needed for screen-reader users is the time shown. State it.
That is 1:15
